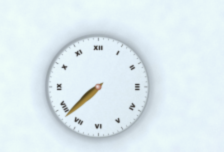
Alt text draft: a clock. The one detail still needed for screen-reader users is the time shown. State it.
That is 7:38
